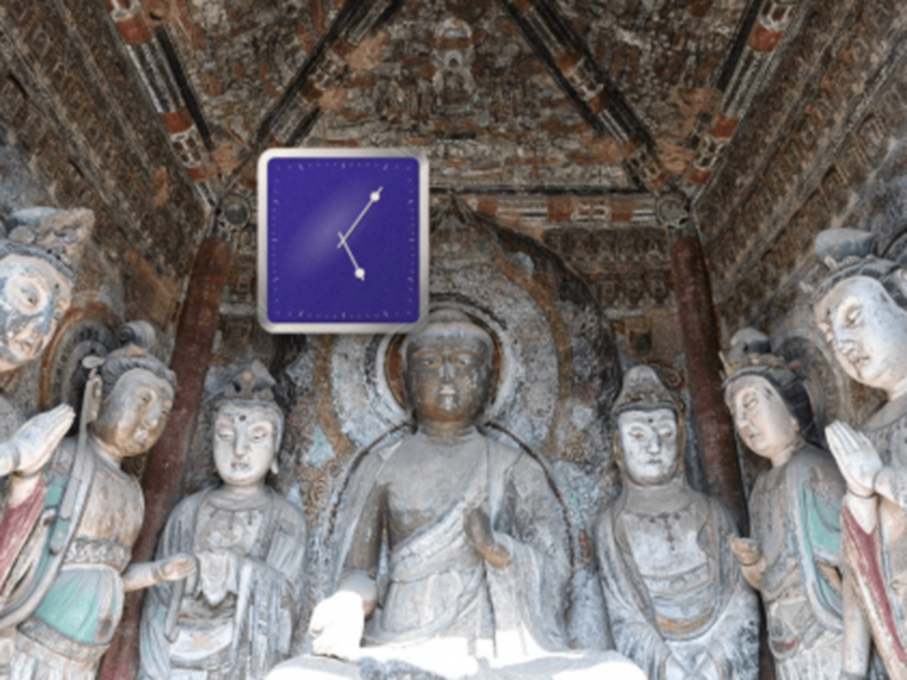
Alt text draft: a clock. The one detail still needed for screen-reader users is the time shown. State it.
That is 5:06
